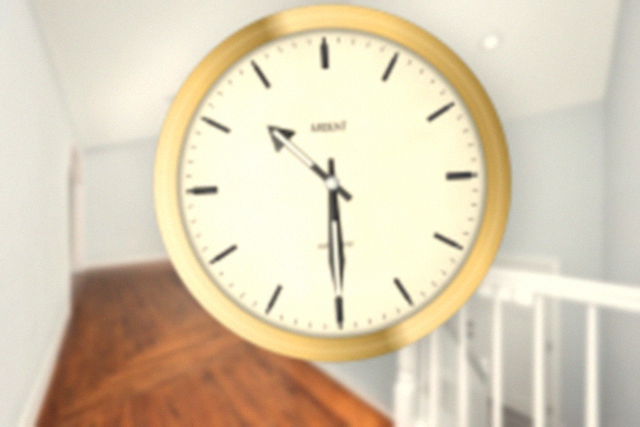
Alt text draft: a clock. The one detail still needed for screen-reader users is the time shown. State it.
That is 10:30
